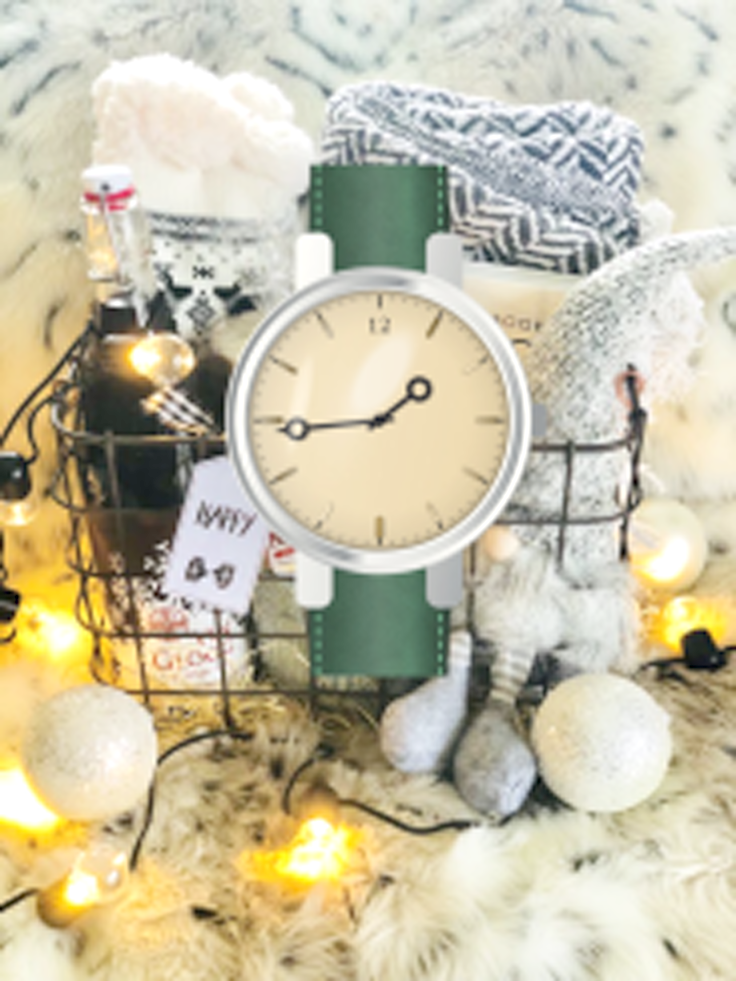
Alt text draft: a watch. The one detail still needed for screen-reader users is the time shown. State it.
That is 1:44
